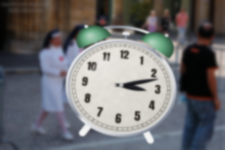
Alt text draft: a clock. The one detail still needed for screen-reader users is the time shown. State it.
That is 3:12
